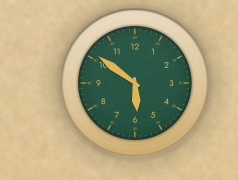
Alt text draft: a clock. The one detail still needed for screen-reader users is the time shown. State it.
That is 5:51
